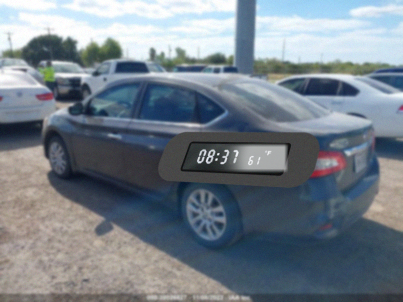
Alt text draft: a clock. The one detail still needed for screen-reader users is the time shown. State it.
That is 8:37
